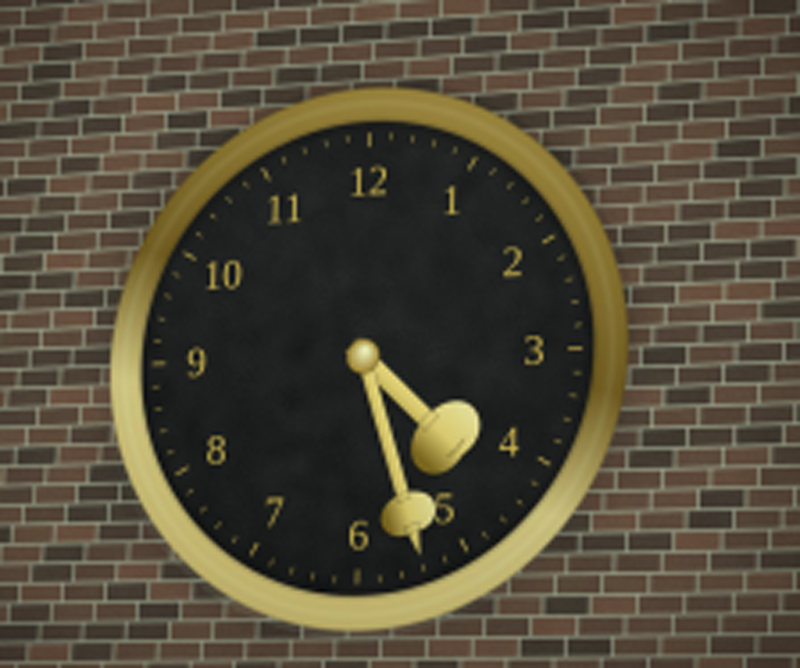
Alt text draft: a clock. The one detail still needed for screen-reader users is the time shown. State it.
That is 4:27
